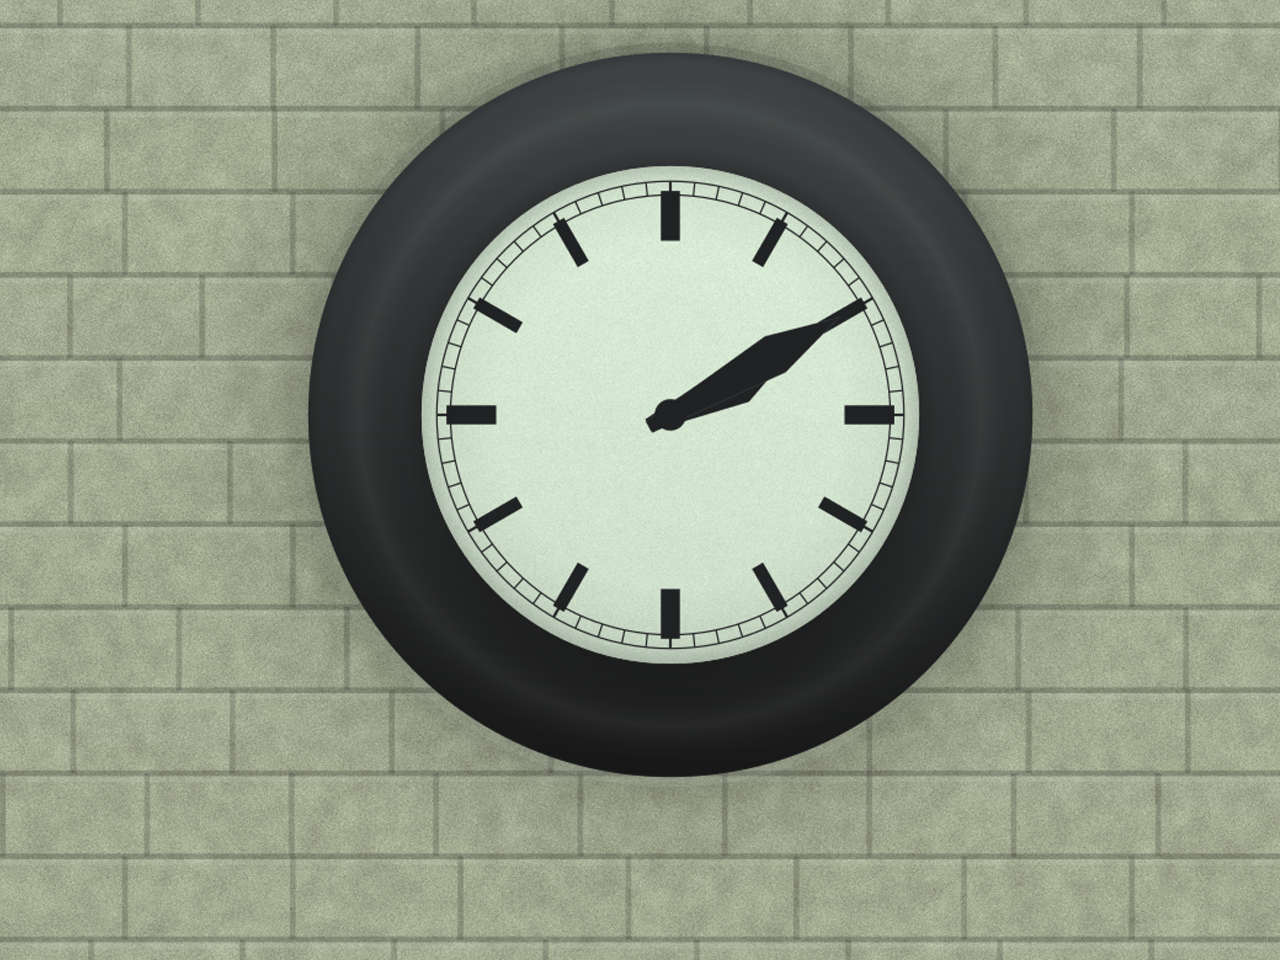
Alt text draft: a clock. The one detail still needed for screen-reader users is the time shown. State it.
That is 2:10
